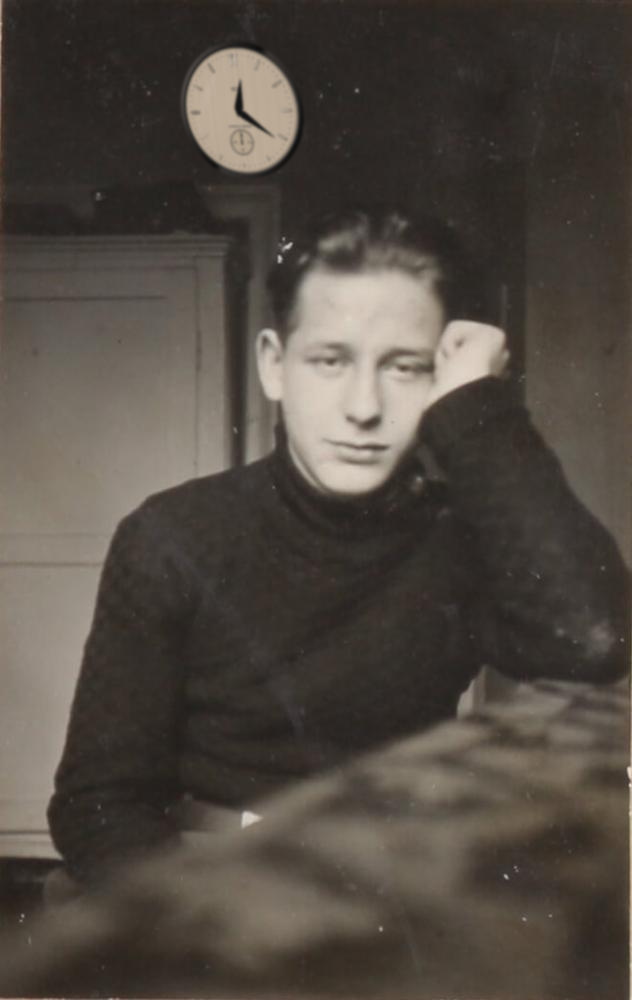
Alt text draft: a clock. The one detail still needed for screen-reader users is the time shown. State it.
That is 12:21
